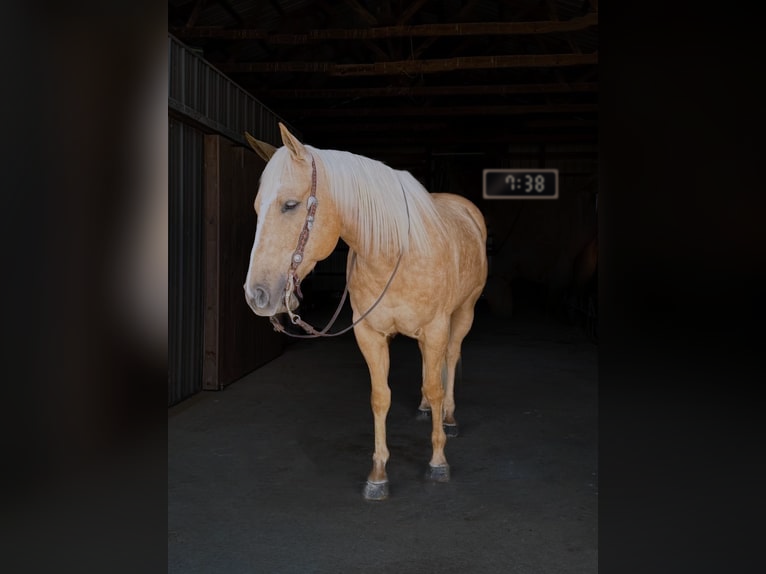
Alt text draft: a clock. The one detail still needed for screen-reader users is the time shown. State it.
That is 7:38
